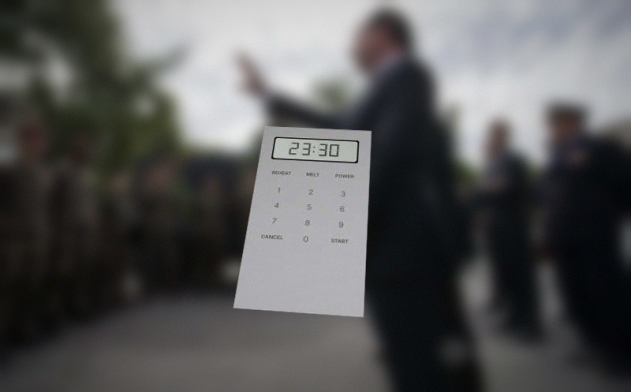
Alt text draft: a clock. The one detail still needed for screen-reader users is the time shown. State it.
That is 23:30
